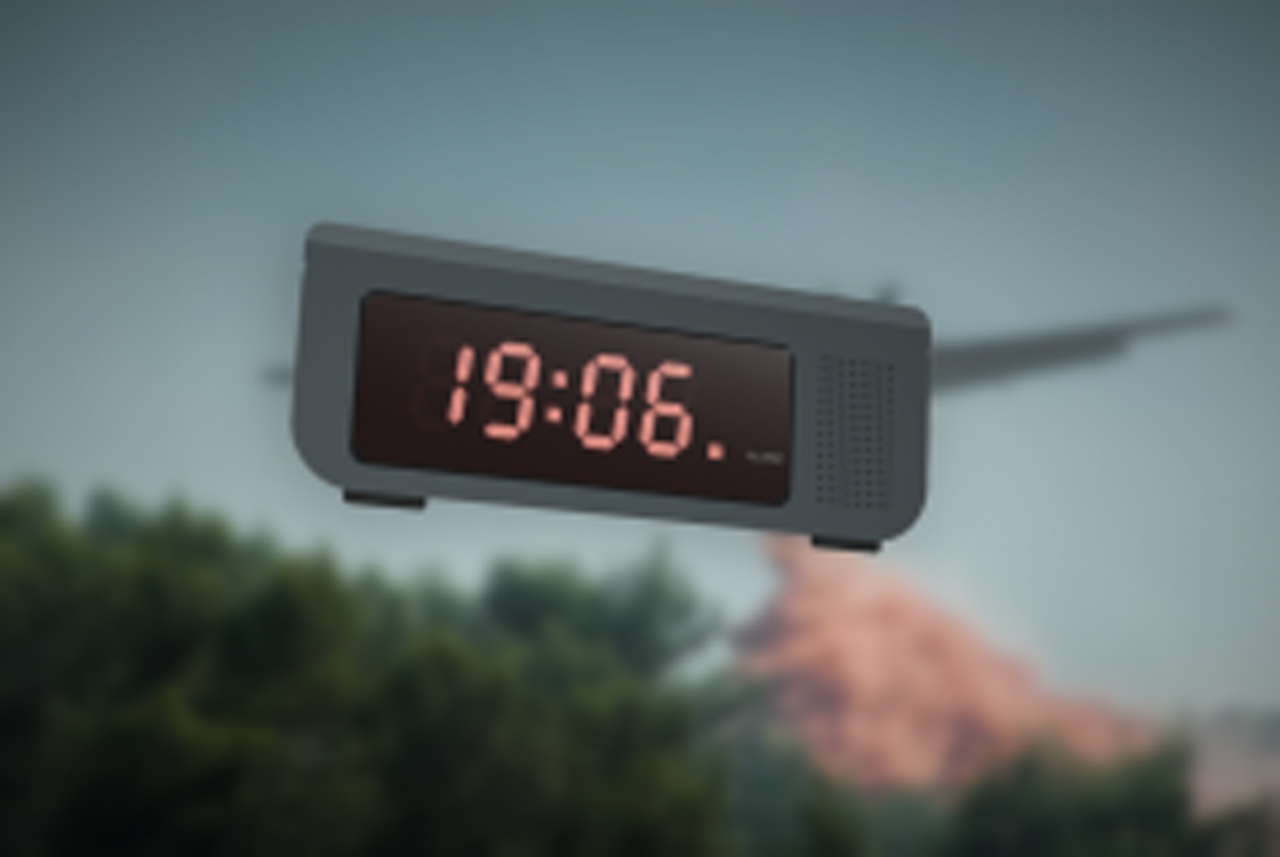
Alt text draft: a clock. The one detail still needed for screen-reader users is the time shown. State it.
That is 19:06
